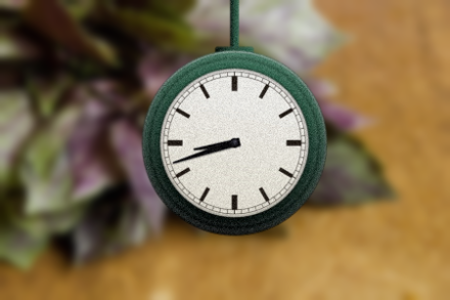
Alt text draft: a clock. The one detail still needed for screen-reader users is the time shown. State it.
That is 8:42
